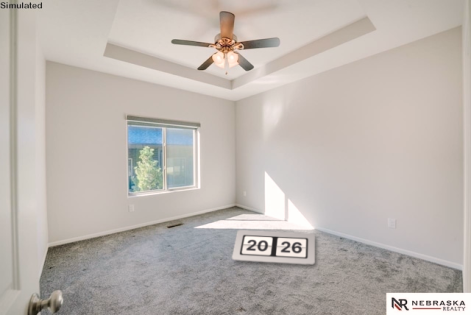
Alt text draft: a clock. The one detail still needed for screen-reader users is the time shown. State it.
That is 20:26
